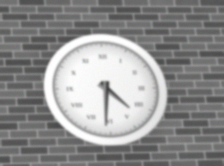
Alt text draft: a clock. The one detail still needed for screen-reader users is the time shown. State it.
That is 4:31
